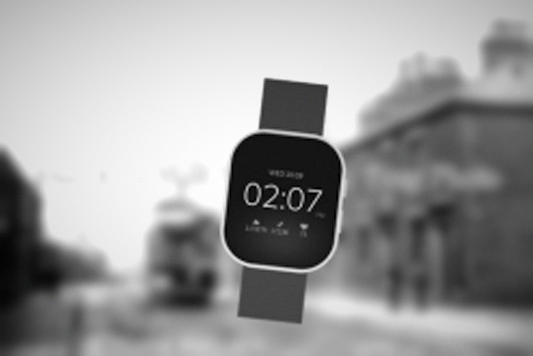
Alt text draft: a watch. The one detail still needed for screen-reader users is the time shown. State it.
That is 2:07
